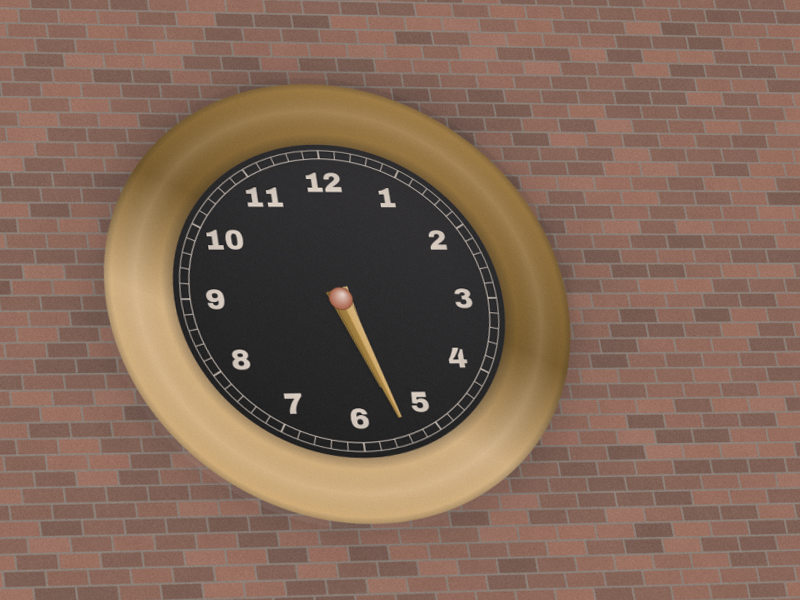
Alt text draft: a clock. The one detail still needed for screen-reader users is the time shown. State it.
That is 5:27
